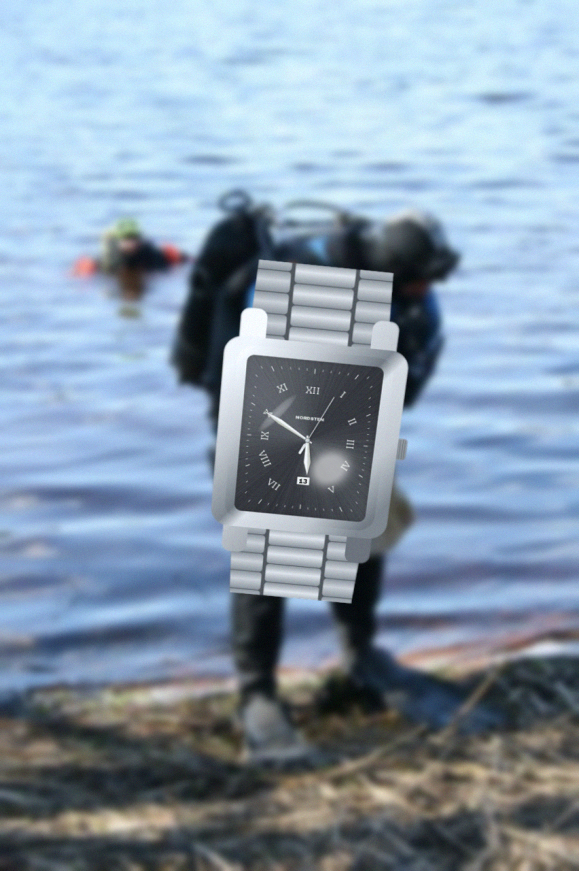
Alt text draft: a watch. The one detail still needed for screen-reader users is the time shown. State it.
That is 5:50:04
